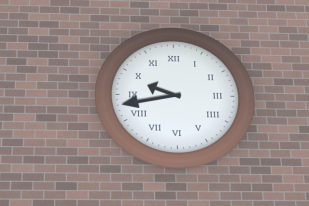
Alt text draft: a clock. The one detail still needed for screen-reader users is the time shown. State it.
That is 9:43
